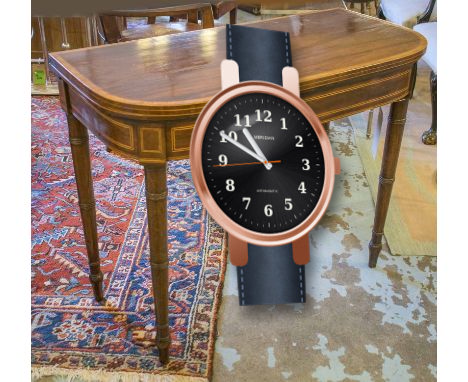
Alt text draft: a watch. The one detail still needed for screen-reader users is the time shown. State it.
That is 10:49:44
